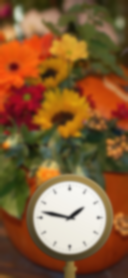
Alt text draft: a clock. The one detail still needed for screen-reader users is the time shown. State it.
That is 1:47
